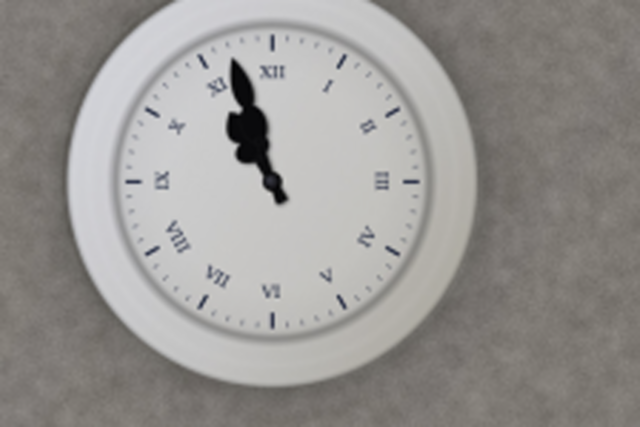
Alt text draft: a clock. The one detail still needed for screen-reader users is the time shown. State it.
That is 10:57
